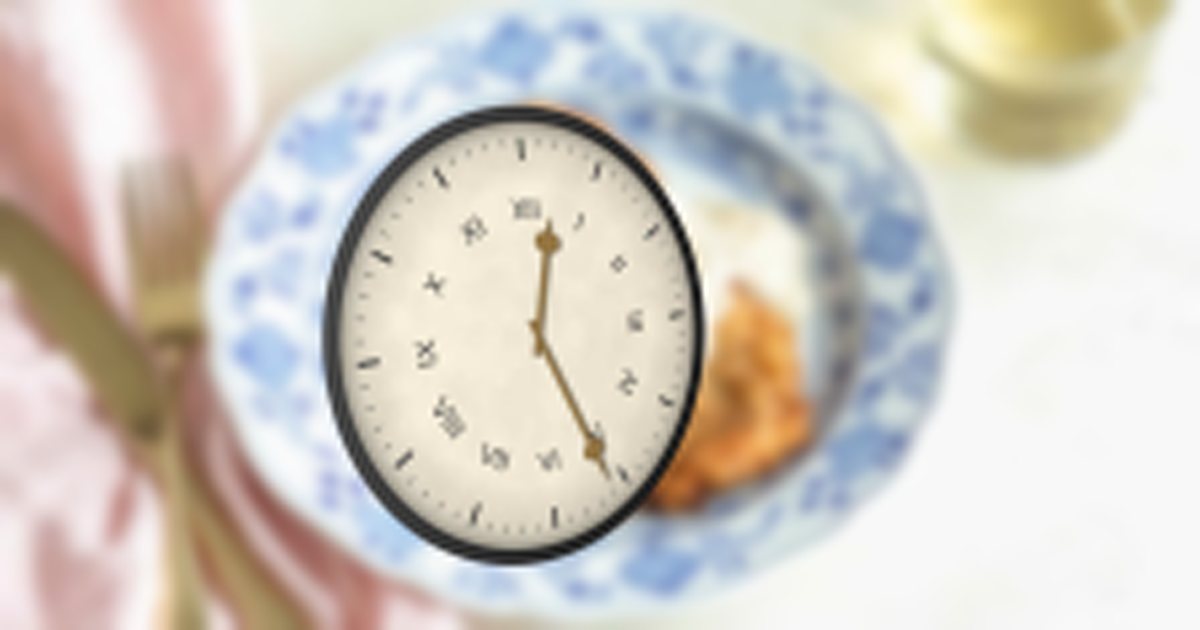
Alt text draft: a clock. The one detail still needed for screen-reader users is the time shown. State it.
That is 12:26
